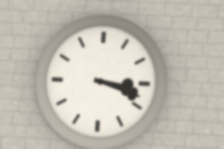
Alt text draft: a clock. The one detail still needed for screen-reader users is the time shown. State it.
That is 3:18
